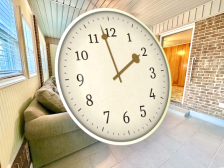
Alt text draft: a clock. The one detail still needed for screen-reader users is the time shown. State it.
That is 1:58
